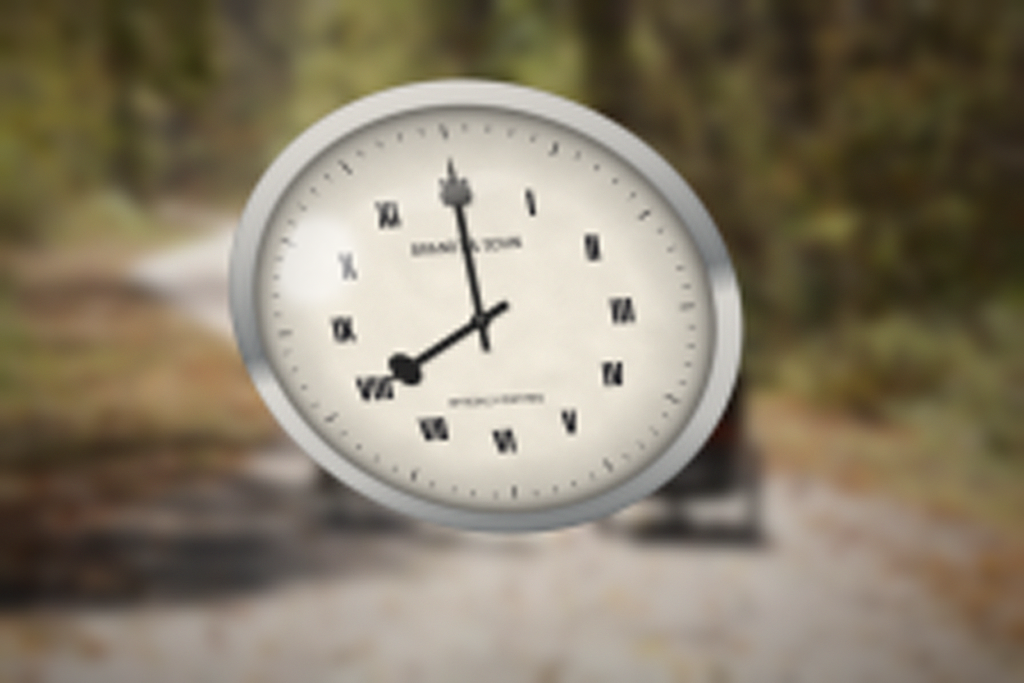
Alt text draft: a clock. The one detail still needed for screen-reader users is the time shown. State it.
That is 8:00
